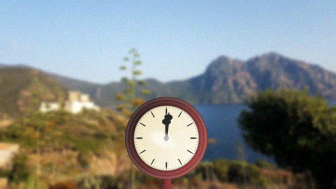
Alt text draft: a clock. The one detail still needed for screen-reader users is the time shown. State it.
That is 12:01
